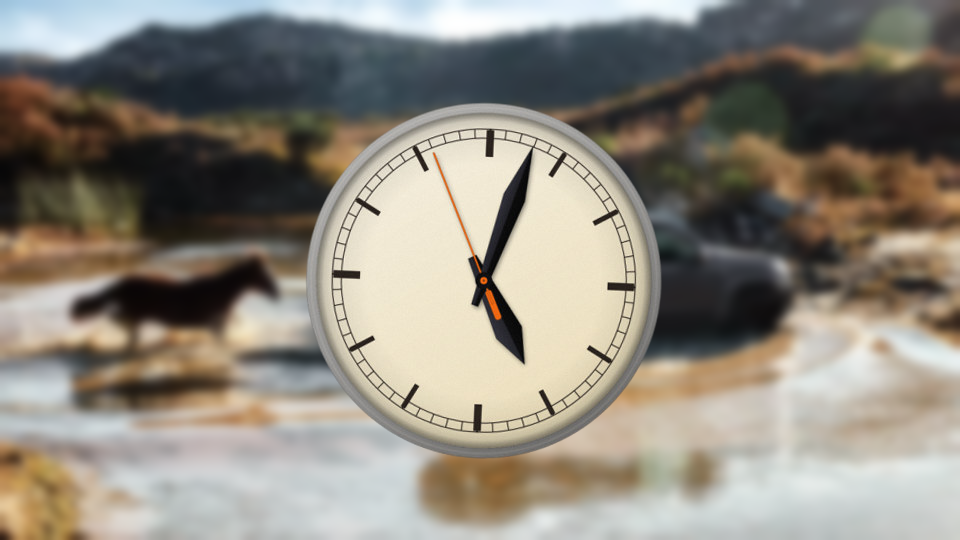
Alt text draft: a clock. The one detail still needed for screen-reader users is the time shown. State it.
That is 5:02:56
